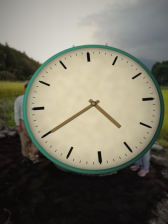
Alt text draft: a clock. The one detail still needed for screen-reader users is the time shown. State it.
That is 4:40
